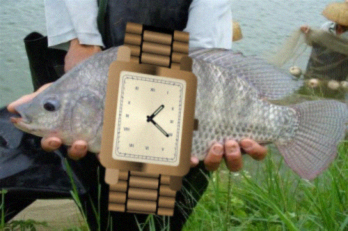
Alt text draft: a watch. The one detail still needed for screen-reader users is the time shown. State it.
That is 1:21
